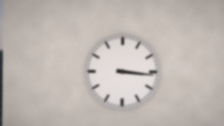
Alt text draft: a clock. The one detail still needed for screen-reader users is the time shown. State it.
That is 3:16
